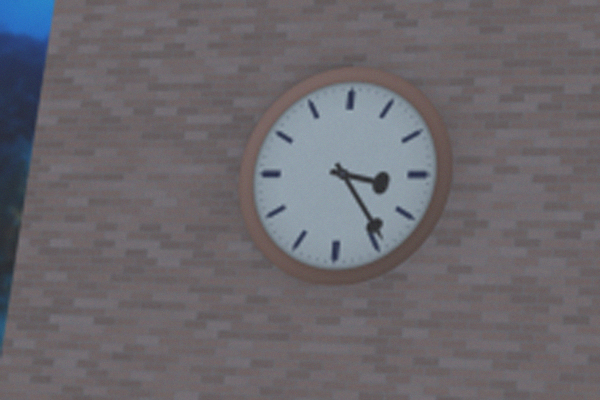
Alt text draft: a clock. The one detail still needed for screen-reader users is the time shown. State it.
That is 3:24
